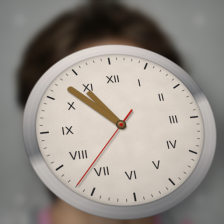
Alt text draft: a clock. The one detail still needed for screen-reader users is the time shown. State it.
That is 10:52:37
